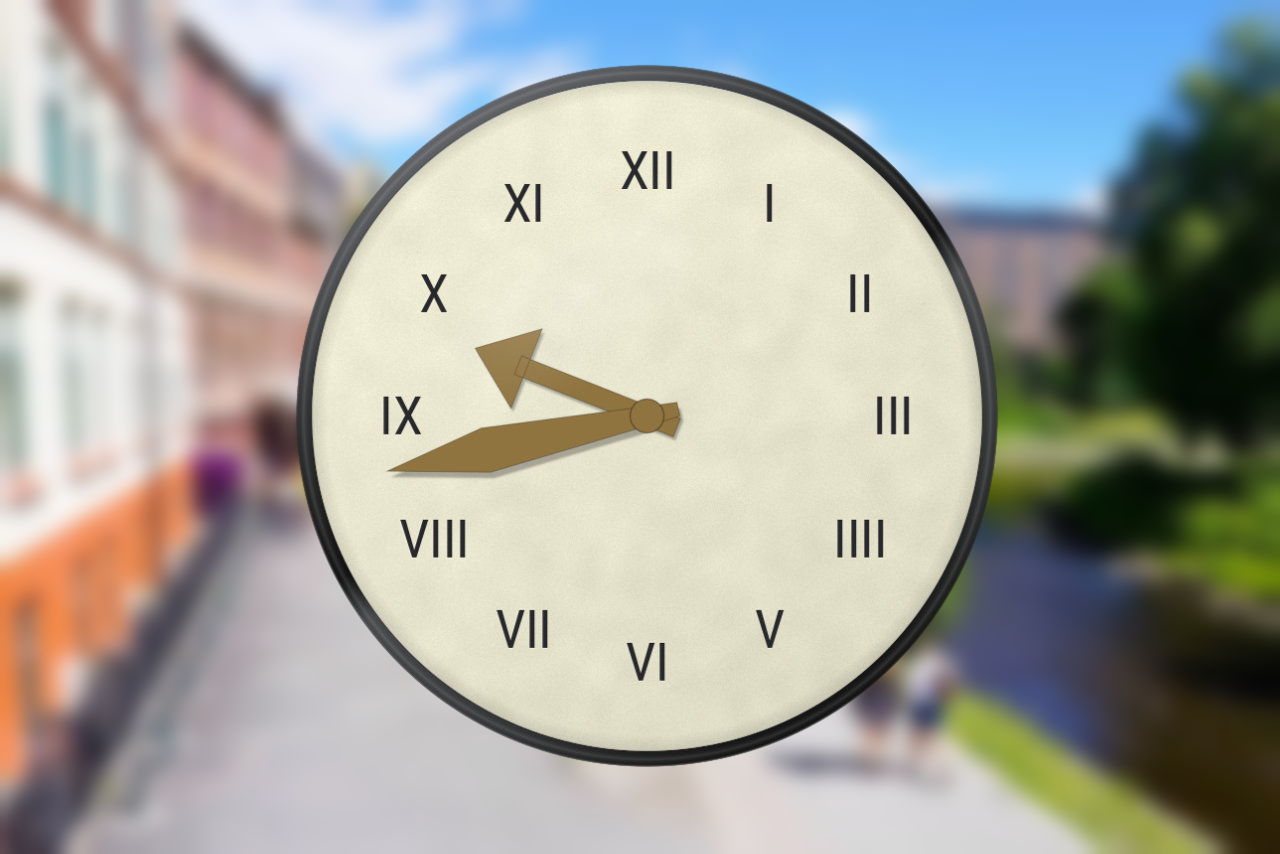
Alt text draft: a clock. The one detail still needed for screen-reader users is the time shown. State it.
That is 9:43
